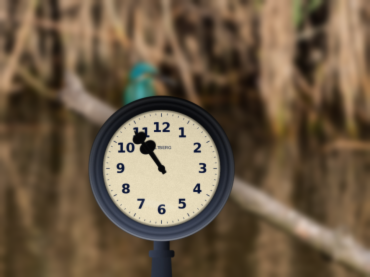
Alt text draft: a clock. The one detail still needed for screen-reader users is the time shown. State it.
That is 10:54
